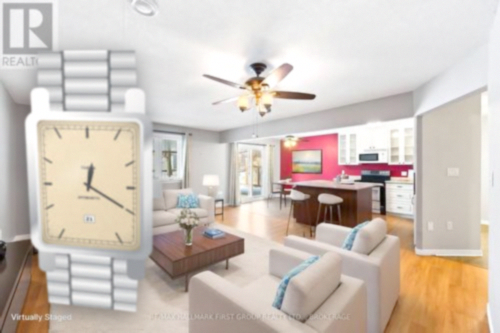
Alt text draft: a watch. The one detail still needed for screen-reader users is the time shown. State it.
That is 12:20
